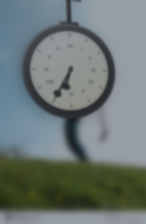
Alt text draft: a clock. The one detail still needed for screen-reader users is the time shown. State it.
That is 6:35
